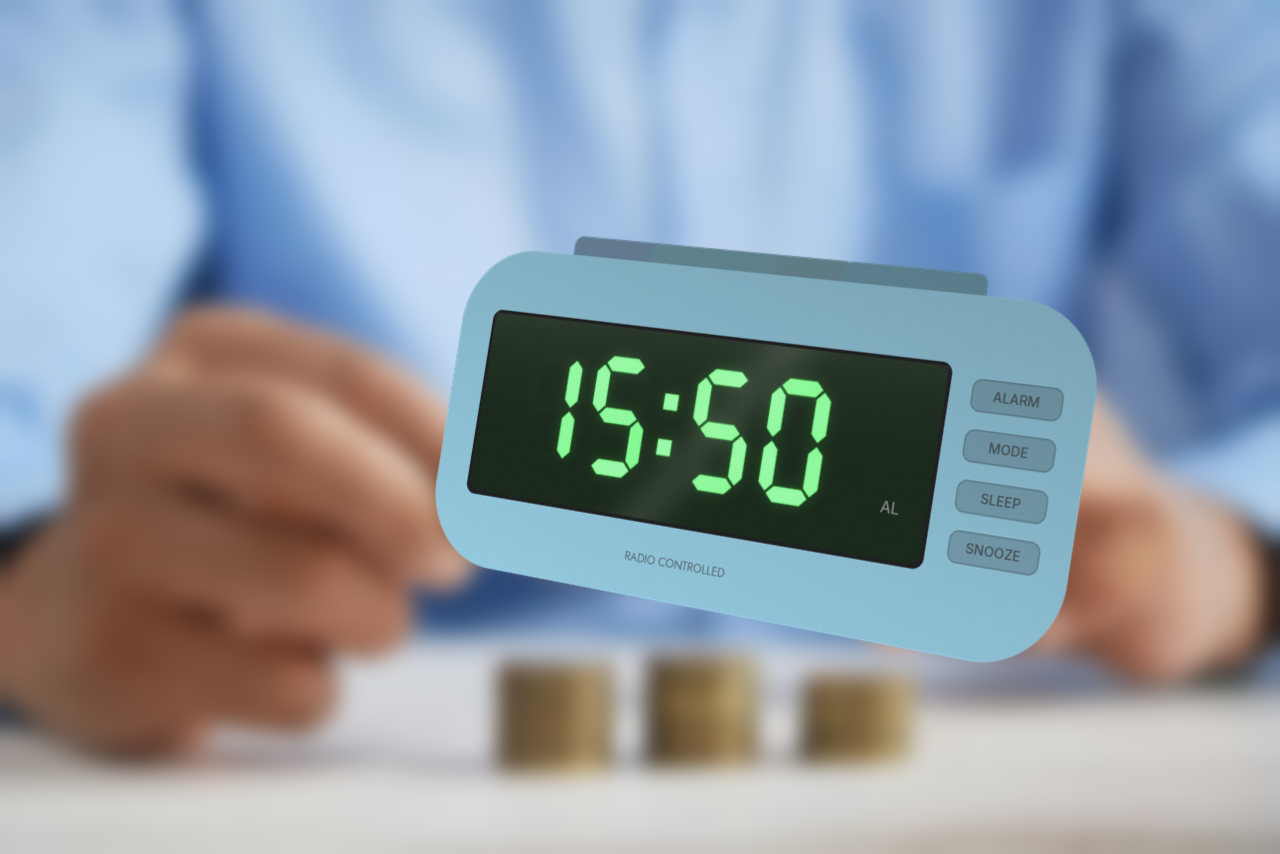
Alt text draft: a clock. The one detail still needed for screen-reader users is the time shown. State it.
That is 15:50
